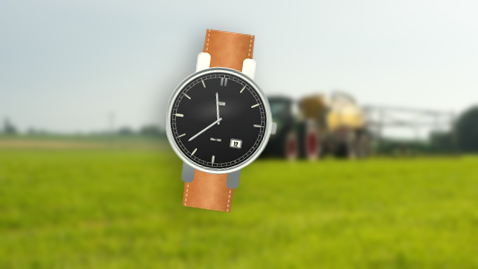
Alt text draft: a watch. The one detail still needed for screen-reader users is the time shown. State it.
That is 11:38
